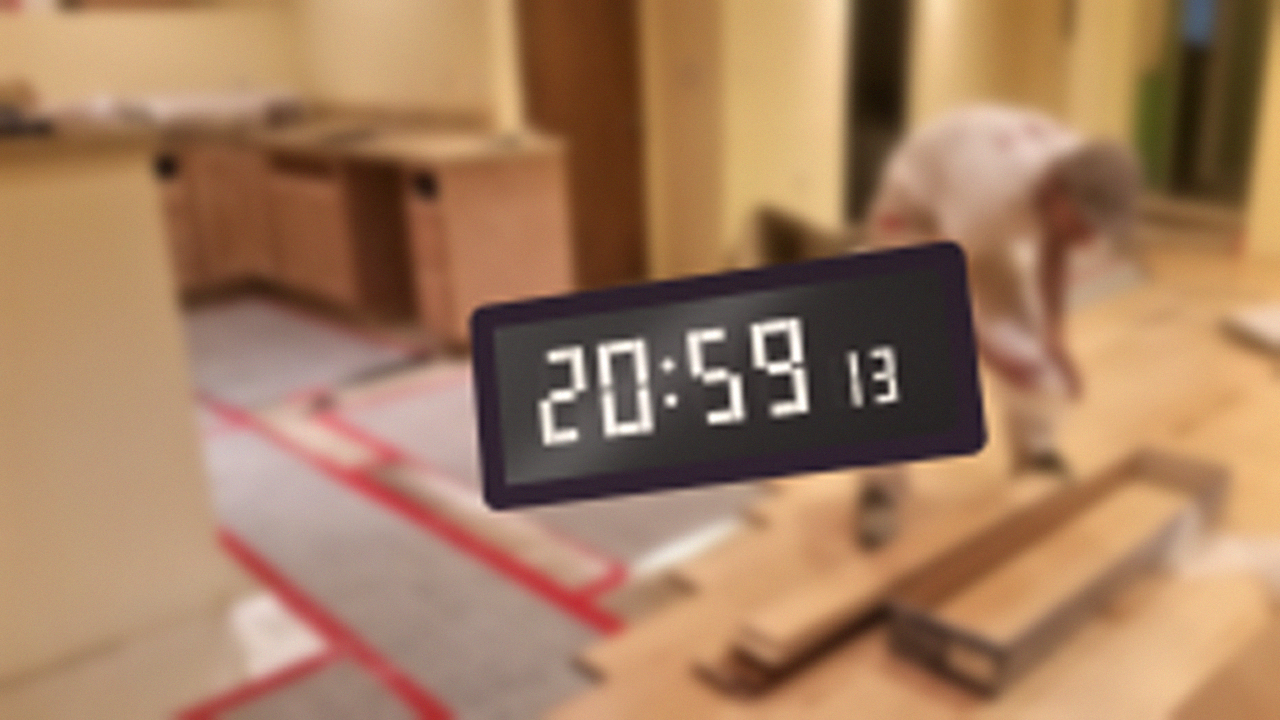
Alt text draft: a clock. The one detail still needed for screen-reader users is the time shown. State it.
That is 20:59:13
